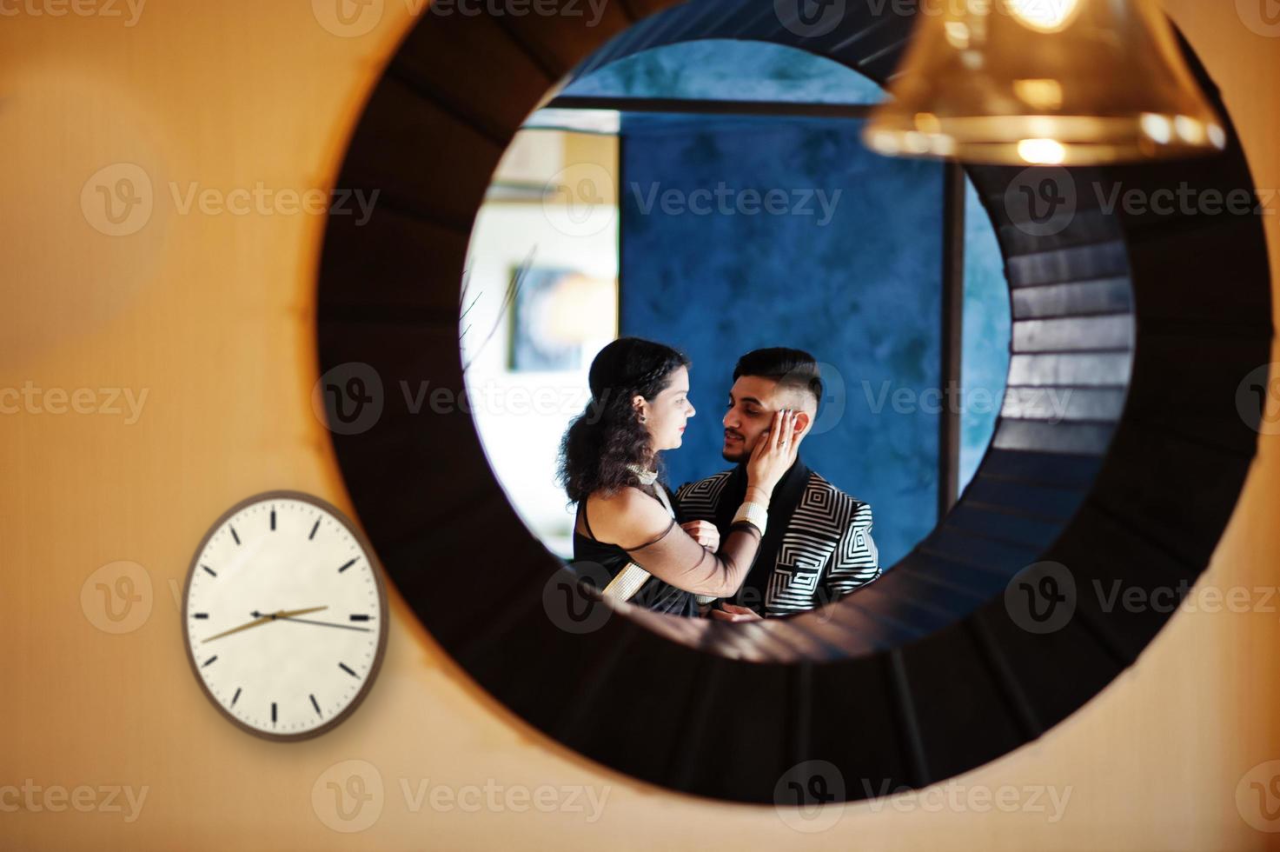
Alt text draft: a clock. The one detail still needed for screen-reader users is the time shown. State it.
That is 2:42:16
